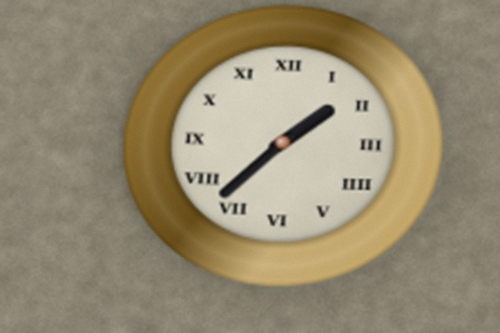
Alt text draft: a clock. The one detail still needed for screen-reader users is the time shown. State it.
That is 1:37
